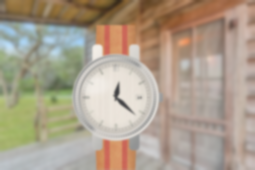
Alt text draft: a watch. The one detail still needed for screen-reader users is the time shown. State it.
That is 12:22
